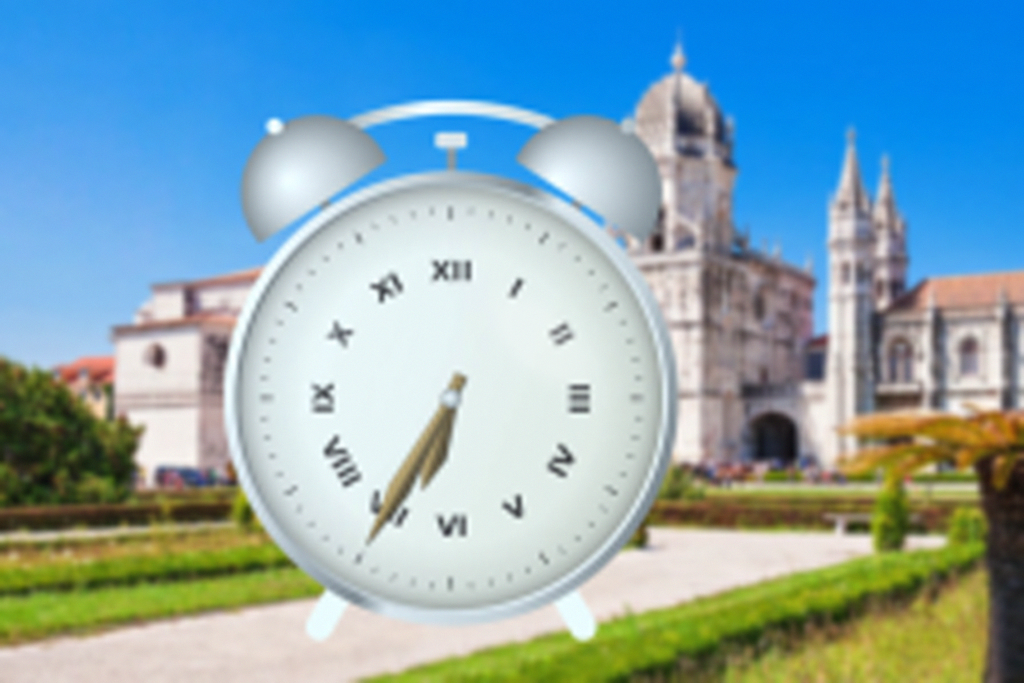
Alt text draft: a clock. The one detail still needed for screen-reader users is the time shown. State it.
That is 6:35
